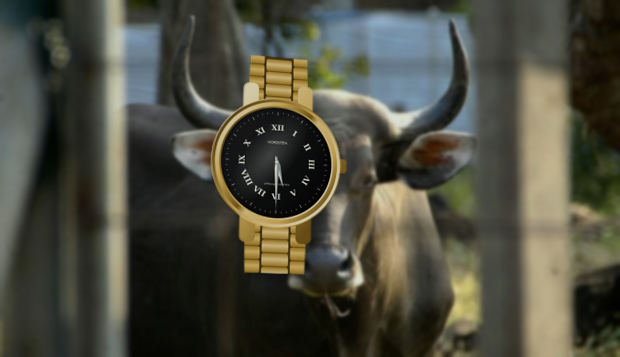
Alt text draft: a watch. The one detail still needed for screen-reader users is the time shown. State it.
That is 5:30
